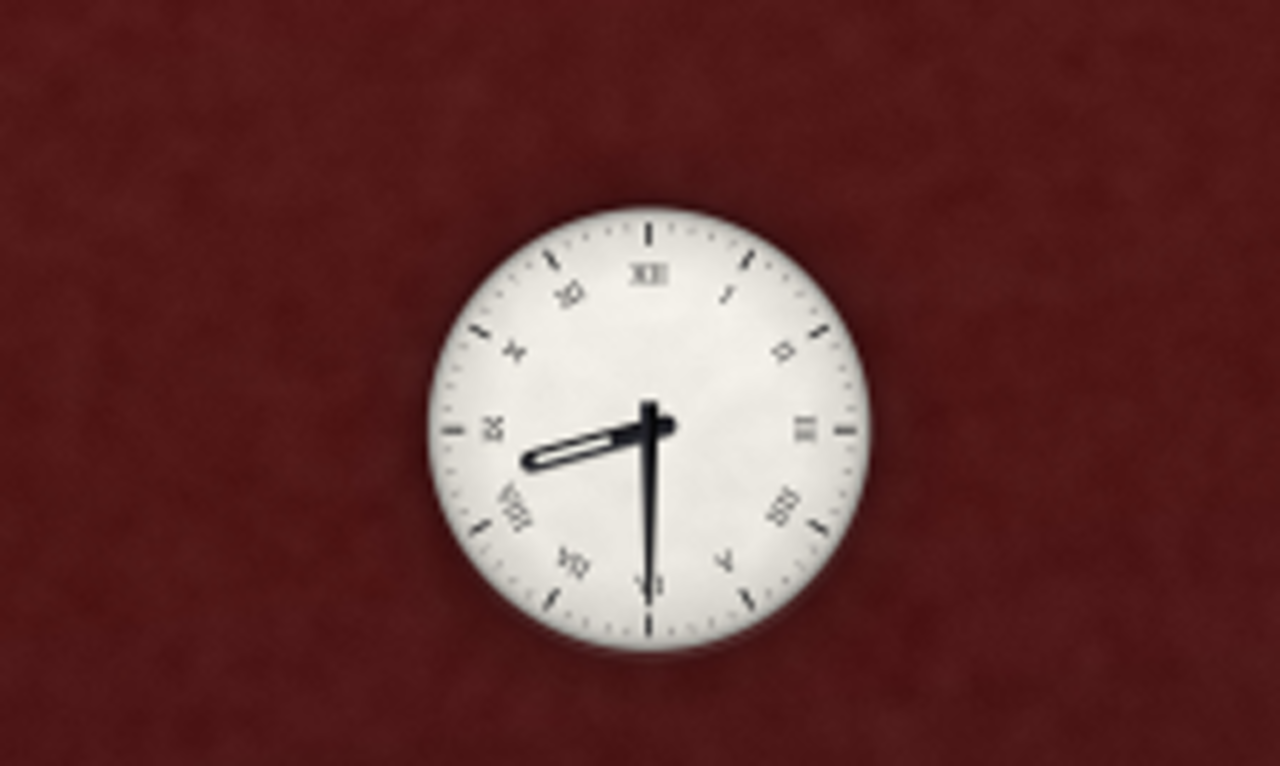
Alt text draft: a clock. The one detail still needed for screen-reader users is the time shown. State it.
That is 8:30
